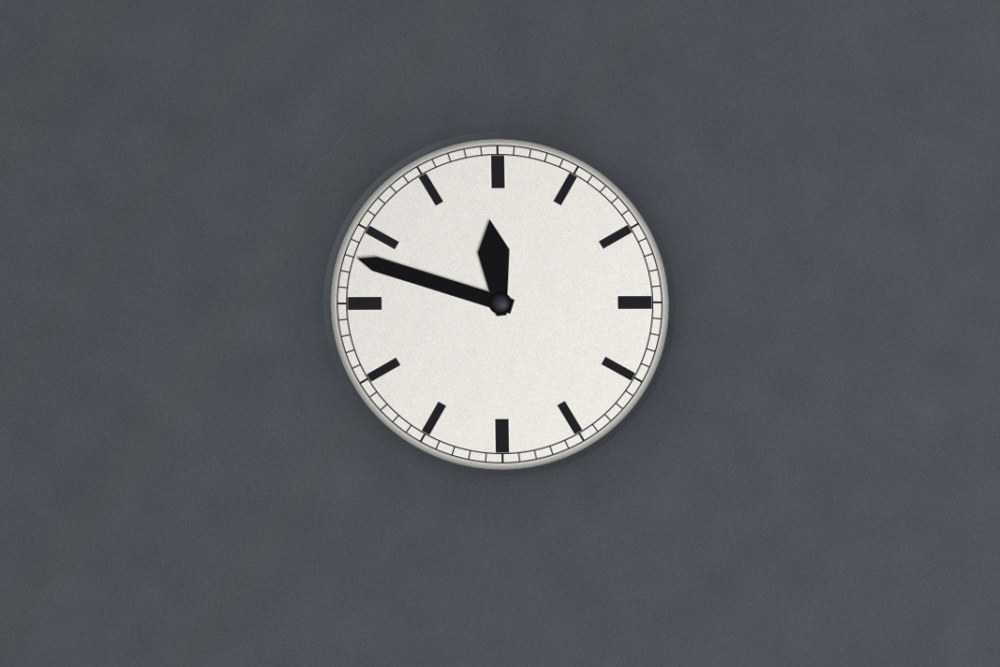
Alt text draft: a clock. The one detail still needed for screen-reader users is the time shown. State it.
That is 11:48
